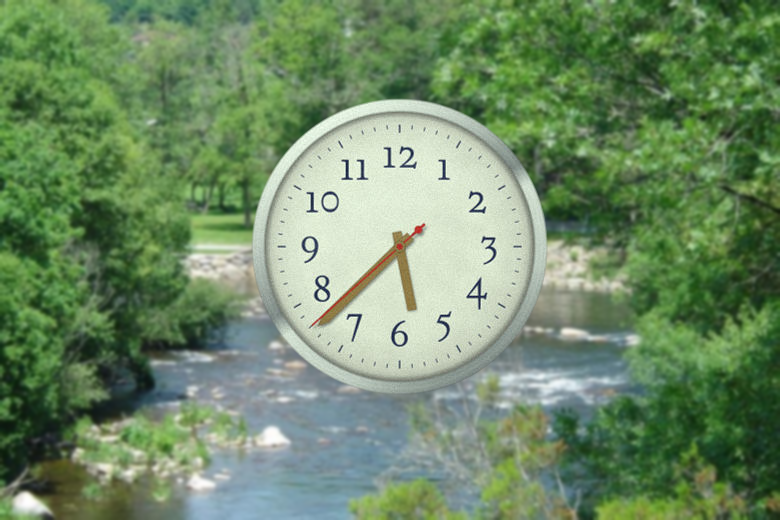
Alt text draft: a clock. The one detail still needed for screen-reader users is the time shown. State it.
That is 5:37:38
